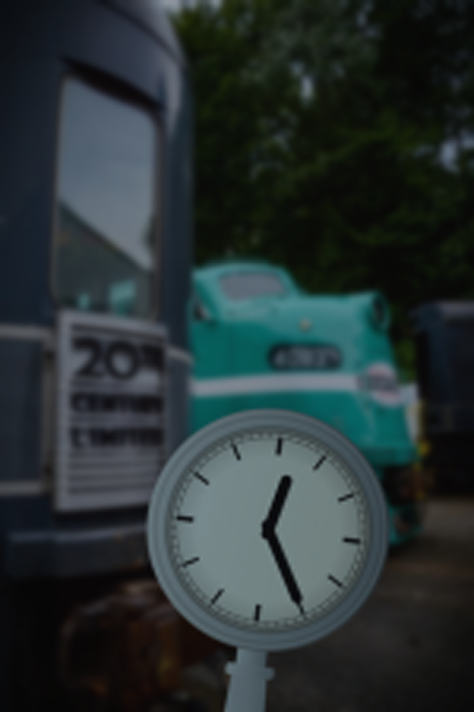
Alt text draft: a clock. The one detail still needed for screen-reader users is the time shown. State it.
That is 12:25
